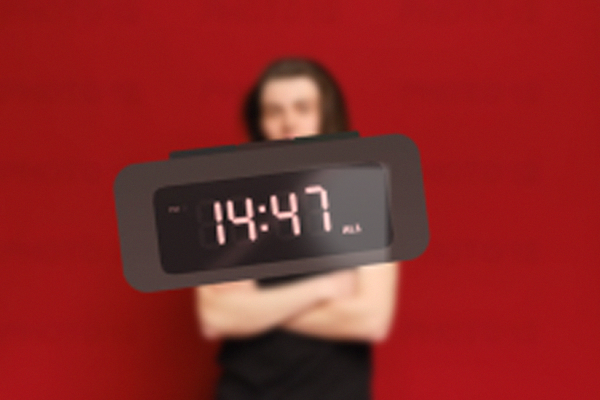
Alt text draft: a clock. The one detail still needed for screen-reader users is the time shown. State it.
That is 14:47
